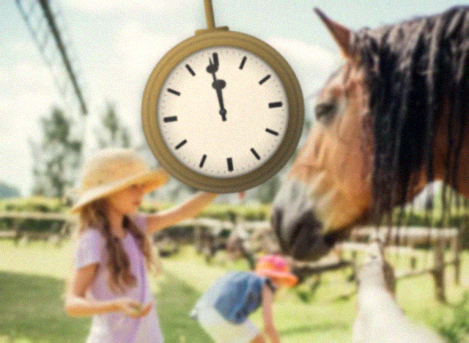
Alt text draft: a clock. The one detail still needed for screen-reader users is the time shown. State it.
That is 11:59
